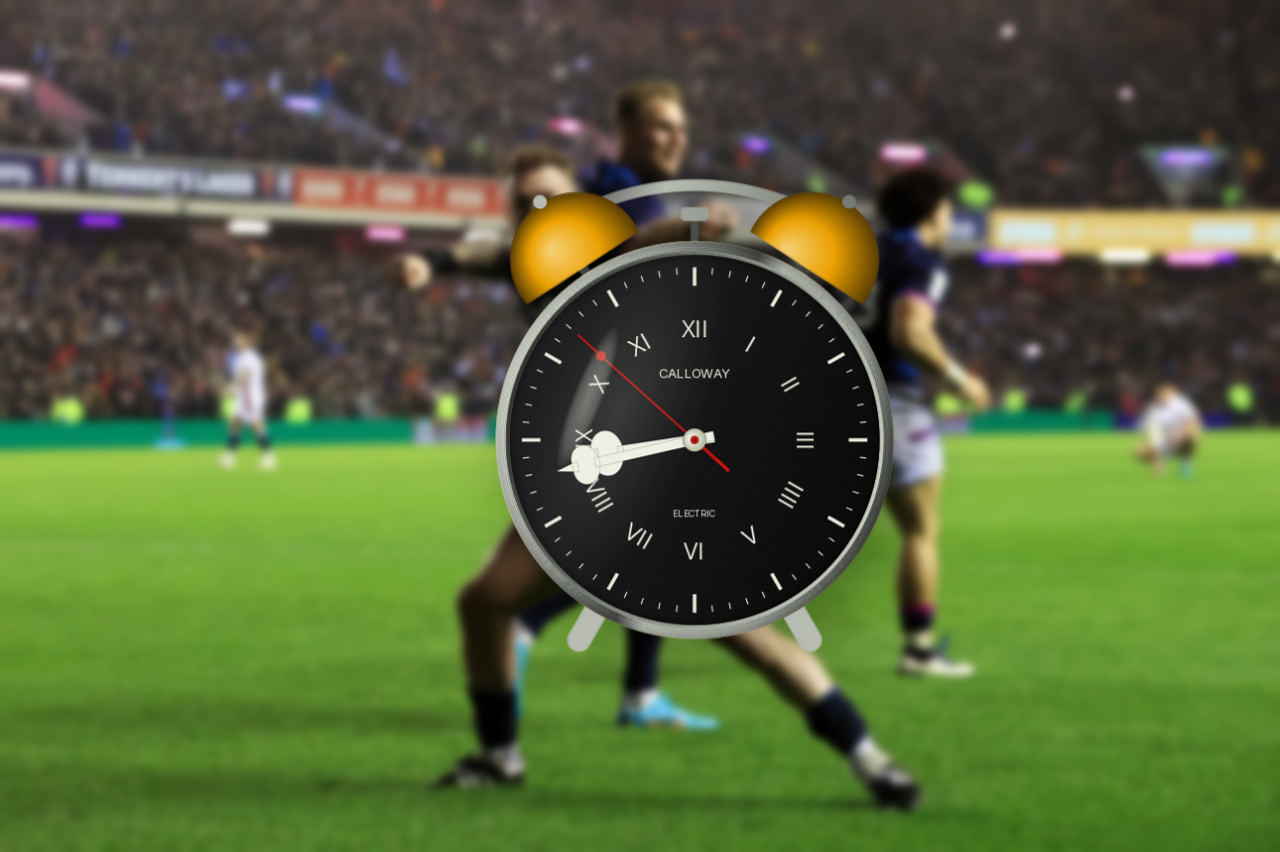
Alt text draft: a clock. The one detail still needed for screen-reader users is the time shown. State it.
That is 8:42:52
